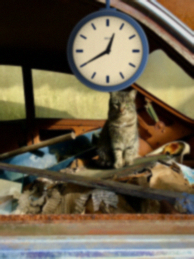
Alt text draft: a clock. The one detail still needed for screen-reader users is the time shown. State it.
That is 12:40
